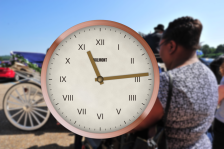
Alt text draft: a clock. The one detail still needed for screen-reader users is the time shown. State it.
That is 11:14
